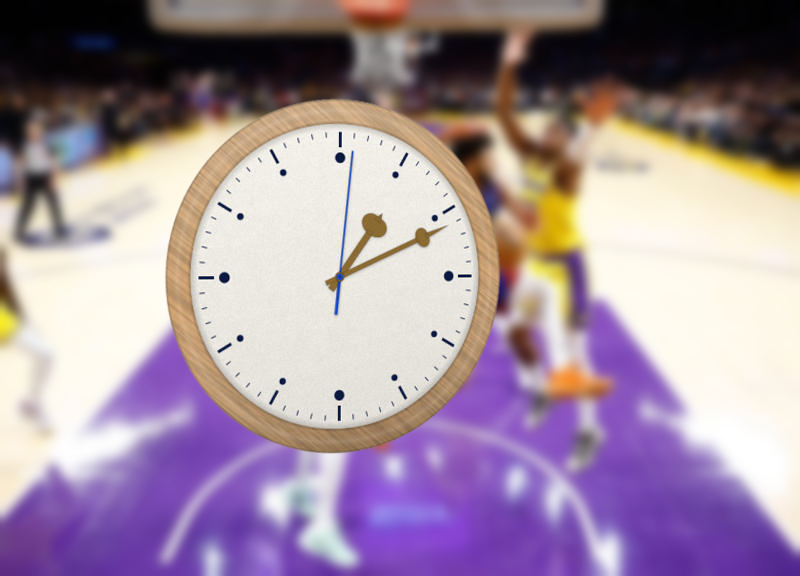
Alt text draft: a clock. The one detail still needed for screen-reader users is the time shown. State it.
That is 1:11:01
